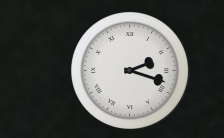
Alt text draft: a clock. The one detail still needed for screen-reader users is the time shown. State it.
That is 2:18
